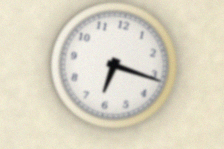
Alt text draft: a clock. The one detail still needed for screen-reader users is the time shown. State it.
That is 6:16
